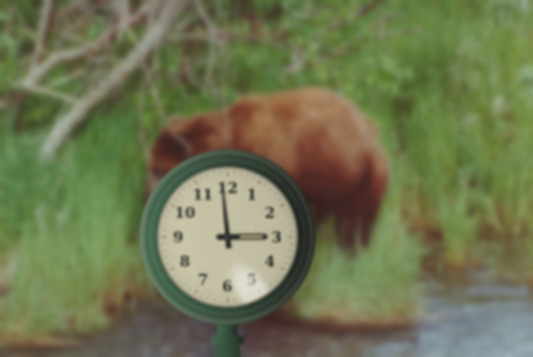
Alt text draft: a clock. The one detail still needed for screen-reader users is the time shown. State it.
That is 2:59
